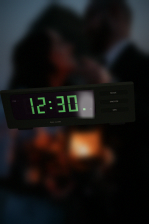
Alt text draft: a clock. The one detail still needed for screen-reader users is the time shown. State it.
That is 12:30
